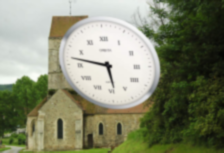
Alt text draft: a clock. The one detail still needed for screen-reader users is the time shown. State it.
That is 5:47
